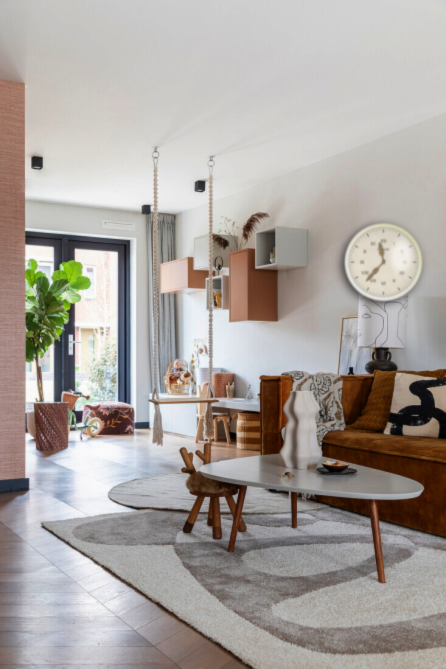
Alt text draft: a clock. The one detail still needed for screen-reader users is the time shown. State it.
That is 11:37
